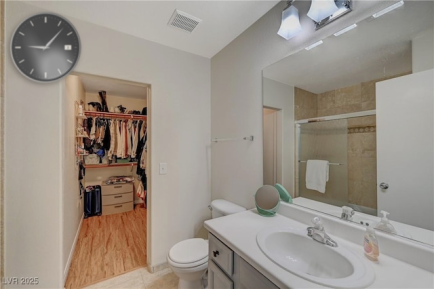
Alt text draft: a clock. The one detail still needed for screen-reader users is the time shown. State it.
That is 9:07
